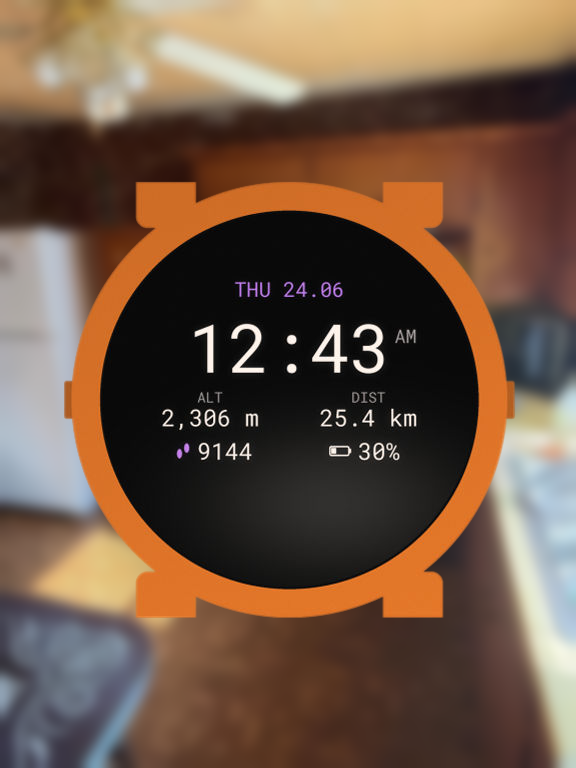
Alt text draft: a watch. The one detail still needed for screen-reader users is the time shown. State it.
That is 12:43
